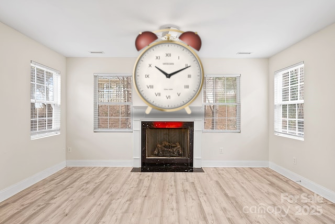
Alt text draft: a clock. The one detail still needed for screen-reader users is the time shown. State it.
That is 10:11
